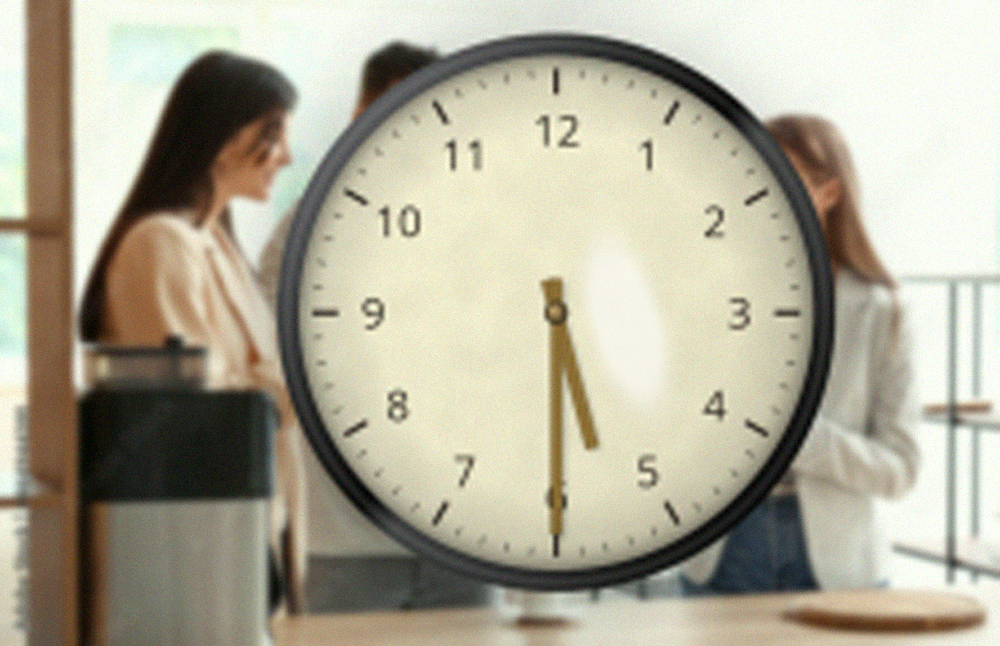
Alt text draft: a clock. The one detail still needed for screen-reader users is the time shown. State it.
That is 5:30
